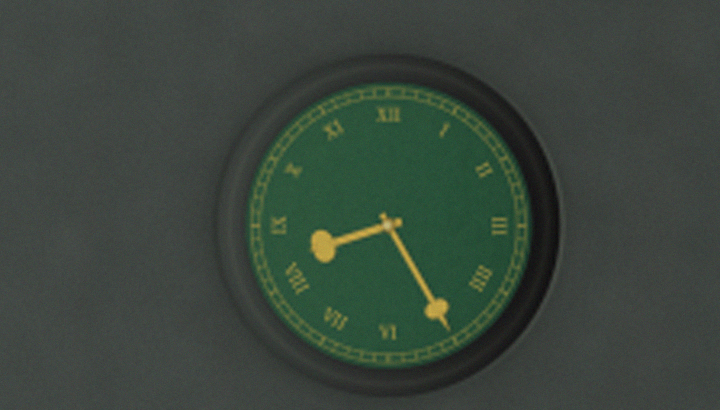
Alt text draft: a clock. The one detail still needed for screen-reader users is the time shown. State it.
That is 8:25
